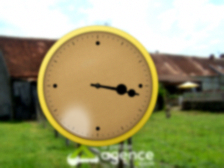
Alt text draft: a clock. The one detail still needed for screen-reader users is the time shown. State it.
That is 3:17
